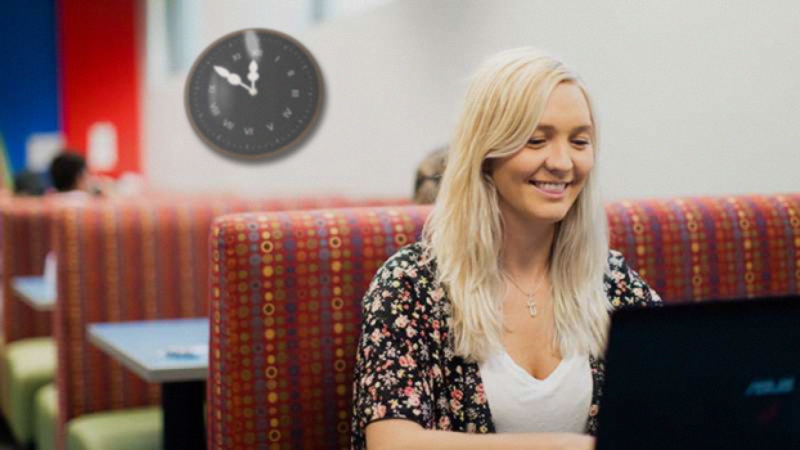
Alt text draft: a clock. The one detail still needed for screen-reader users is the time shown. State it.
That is 11:50
